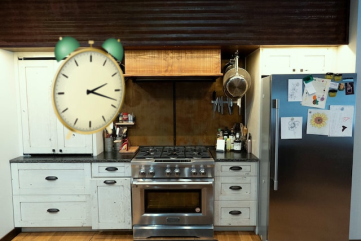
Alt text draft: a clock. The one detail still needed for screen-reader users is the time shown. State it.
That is 2:18
